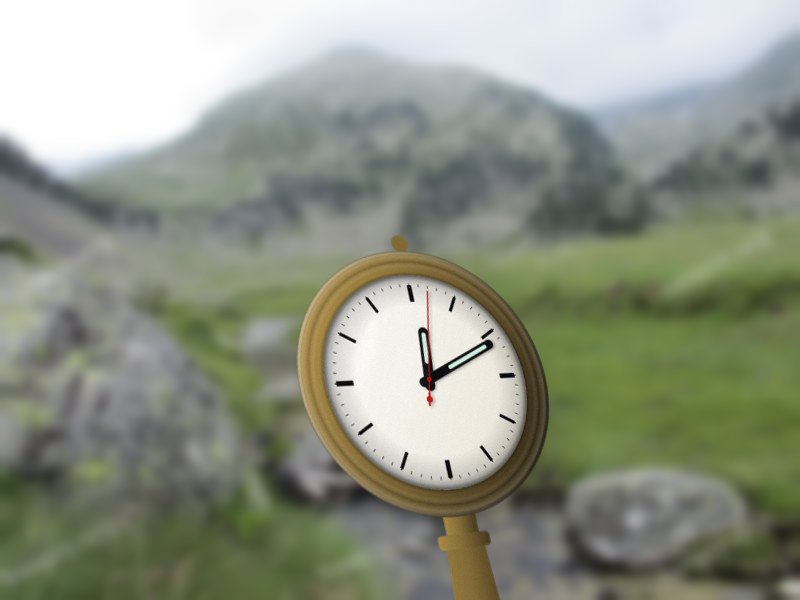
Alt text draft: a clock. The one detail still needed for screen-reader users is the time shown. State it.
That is 12:11:02
